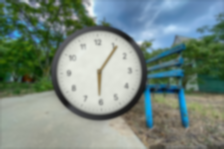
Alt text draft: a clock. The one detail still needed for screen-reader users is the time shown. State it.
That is 6:06
